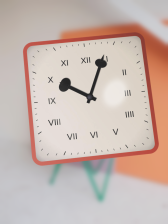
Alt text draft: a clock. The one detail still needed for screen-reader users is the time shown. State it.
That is 10:04
